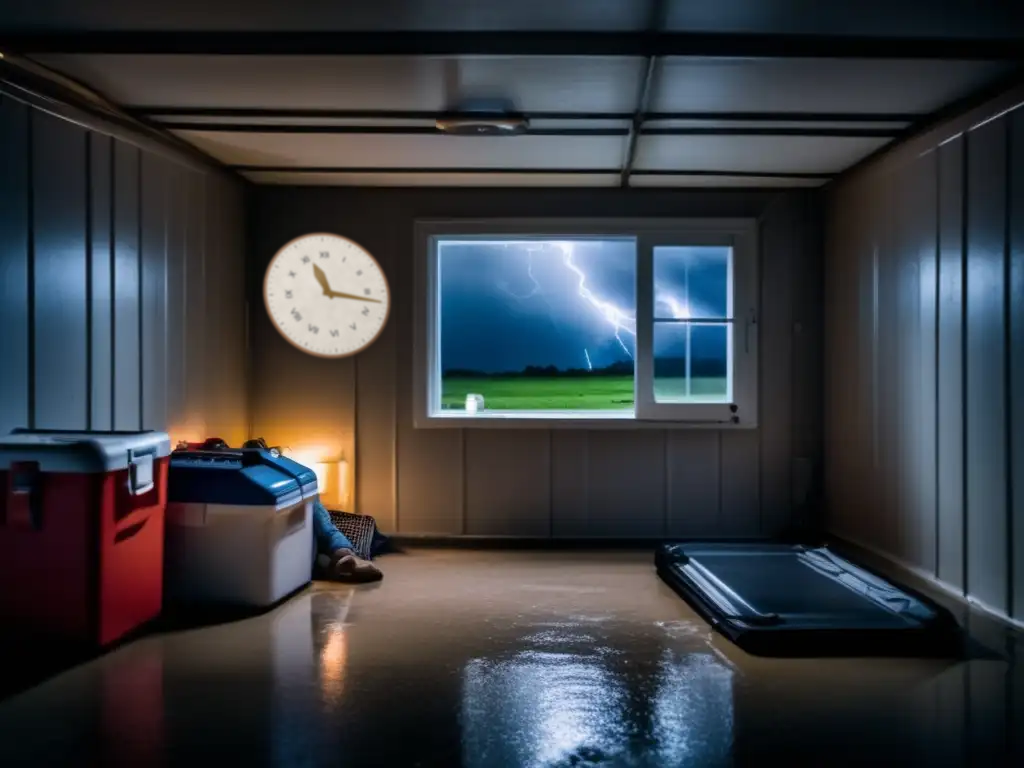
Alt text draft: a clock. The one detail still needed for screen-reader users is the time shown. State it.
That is 11:17
